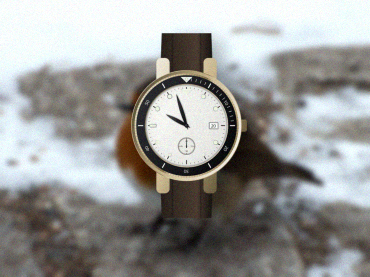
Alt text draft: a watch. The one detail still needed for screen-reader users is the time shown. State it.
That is 9:57
